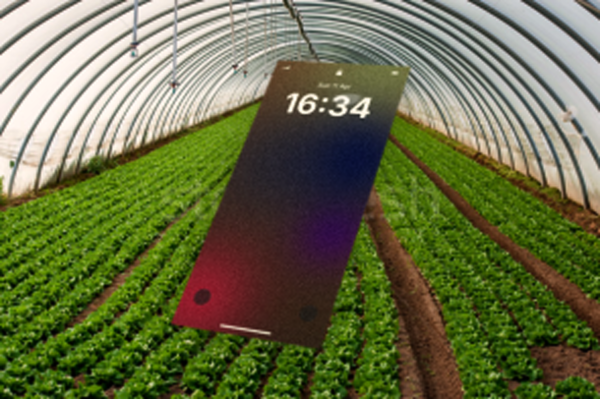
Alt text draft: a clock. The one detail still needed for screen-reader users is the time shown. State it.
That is 16:34
